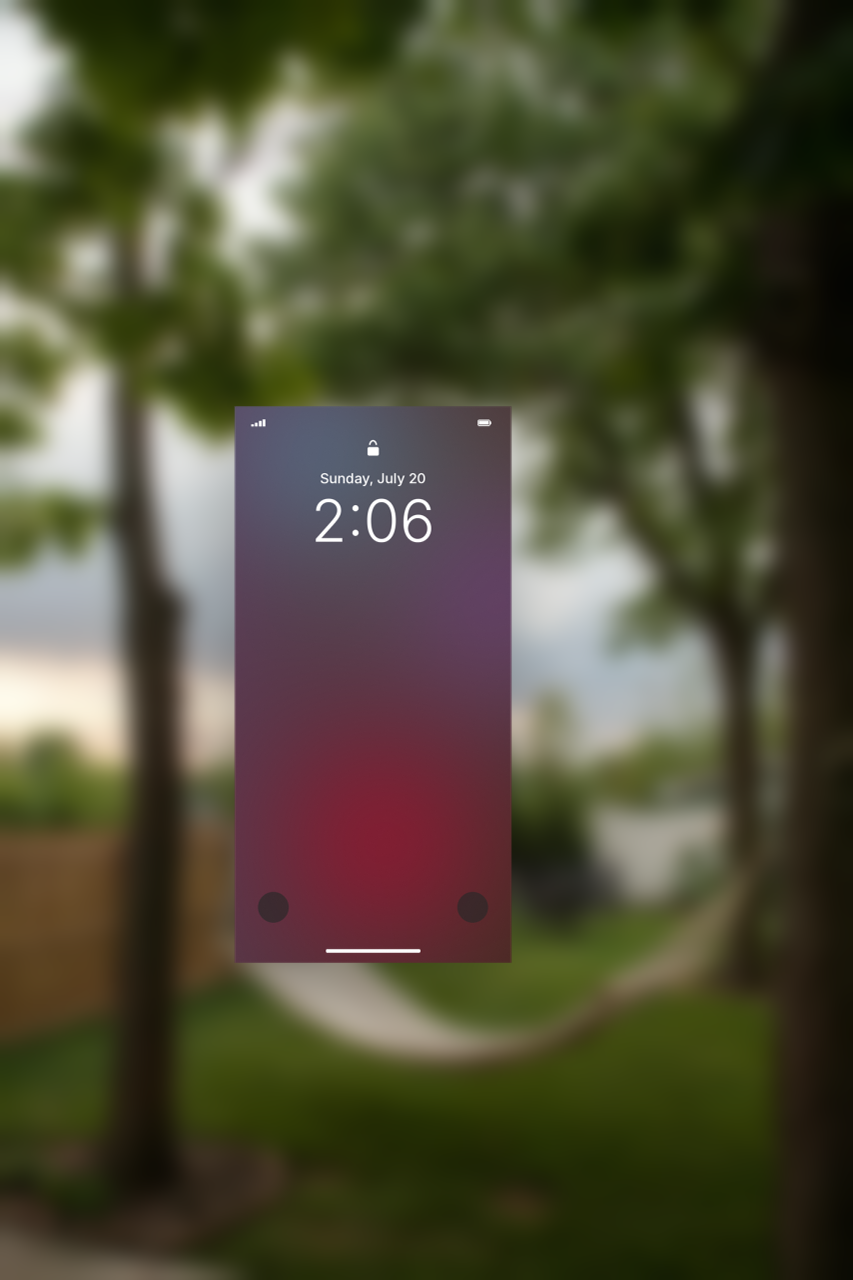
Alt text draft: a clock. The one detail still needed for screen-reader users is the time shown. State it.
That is 2:06
